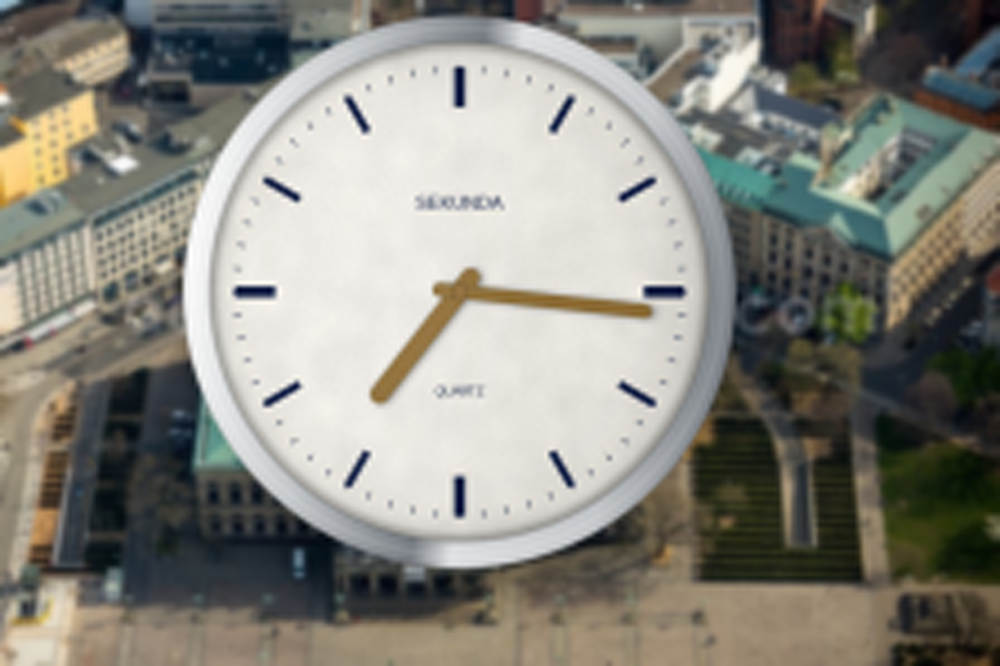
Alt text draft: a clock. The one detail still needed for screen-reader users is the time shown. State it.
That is 7:16
